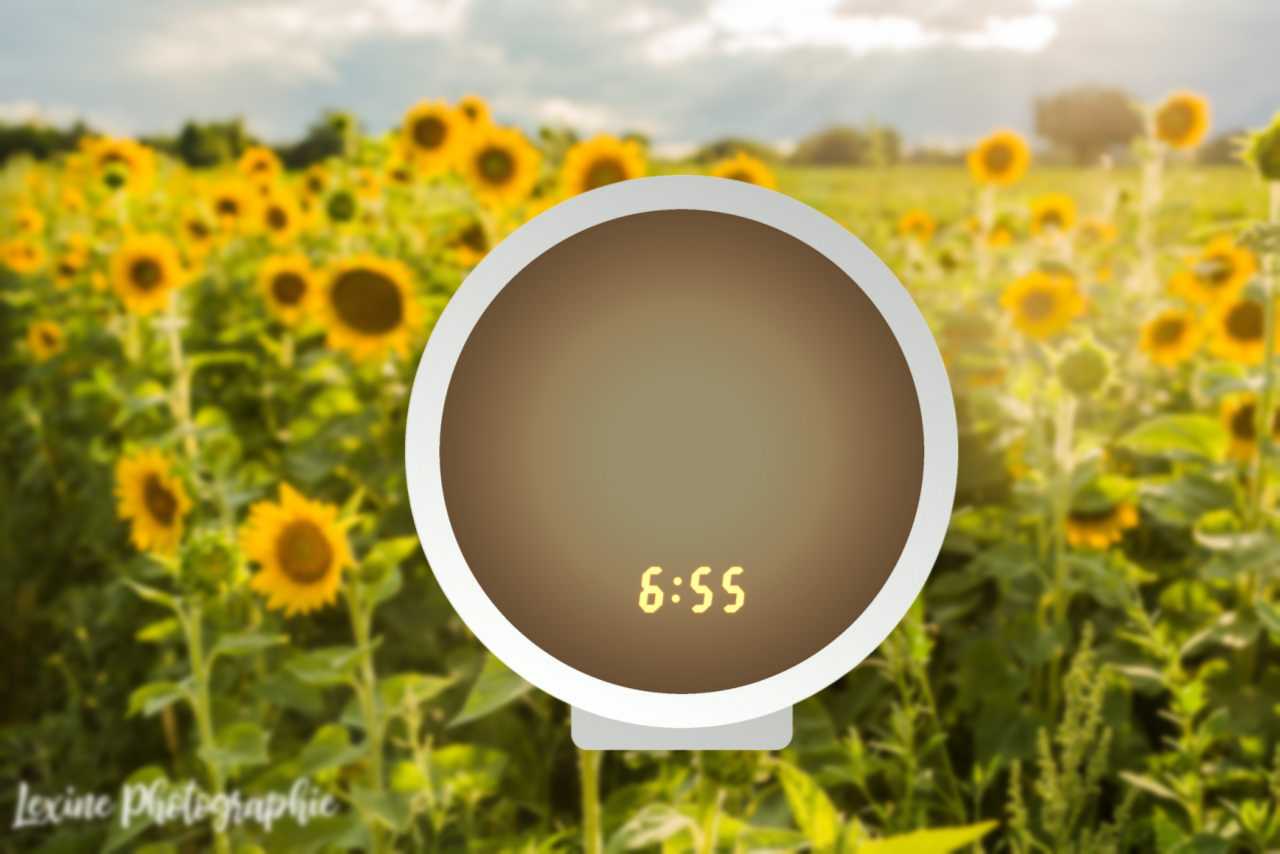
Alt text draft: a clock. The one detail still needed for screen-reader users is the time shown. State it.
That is 6:55
